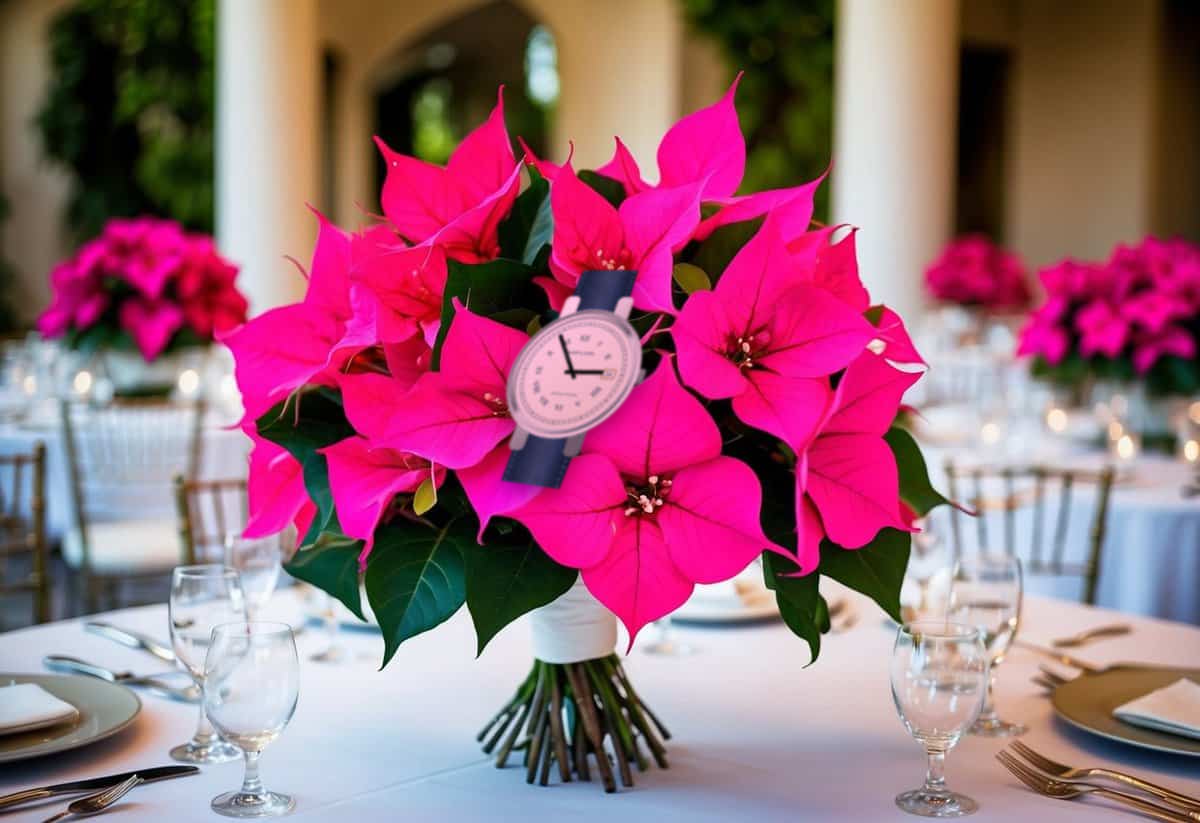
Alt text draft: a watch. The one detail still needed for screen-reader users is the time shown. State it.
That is 2:54
